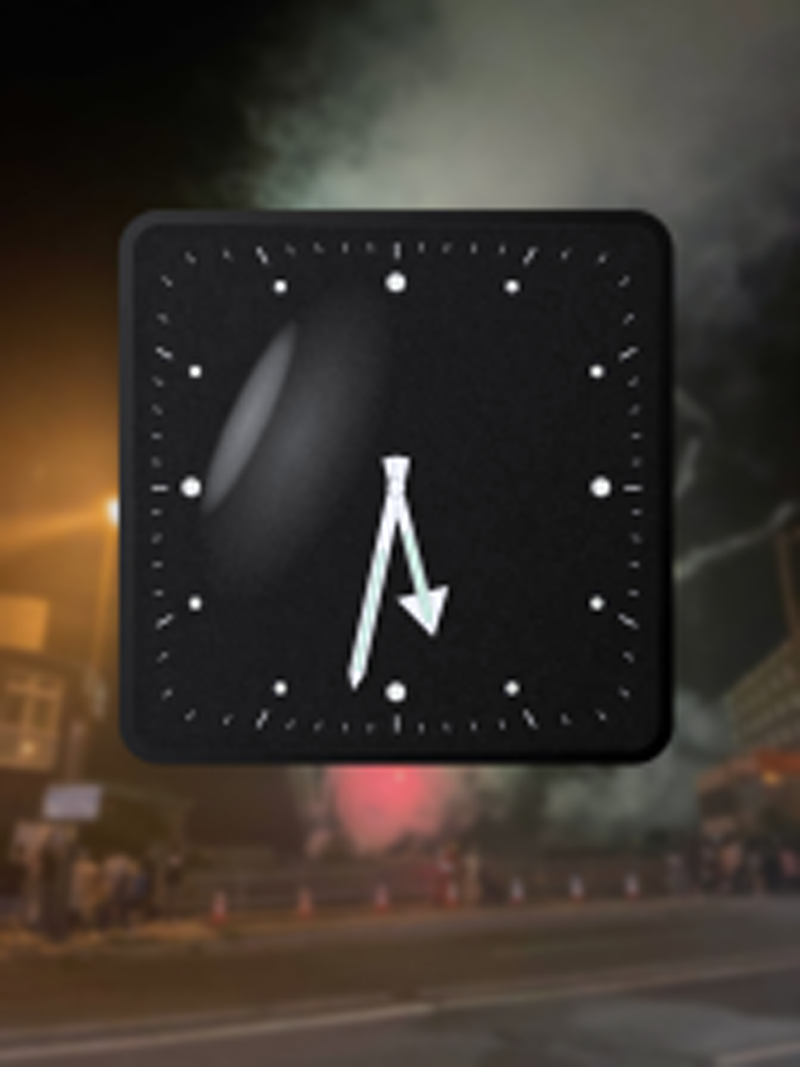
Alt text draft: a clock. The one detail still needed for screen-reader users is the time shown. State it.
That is 5:32
